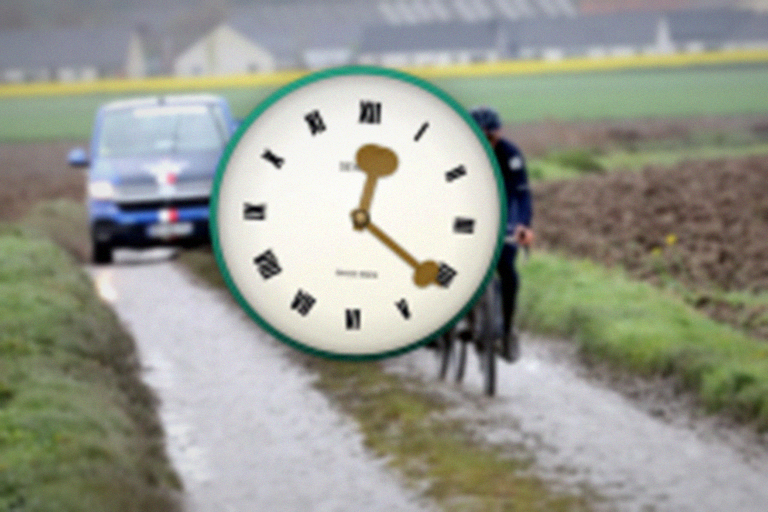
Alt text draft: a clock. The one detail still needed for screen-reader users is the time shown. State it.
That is 12:21
